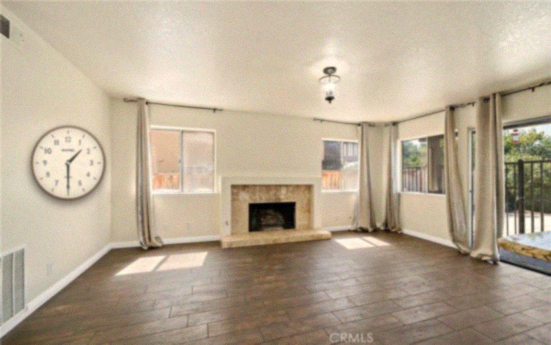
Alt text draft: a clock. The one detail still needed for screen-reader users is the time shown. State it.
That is 1:30
